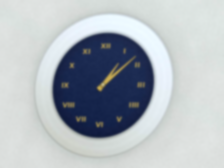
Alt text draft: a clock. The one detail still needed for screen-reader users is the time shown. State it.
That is 1:08
